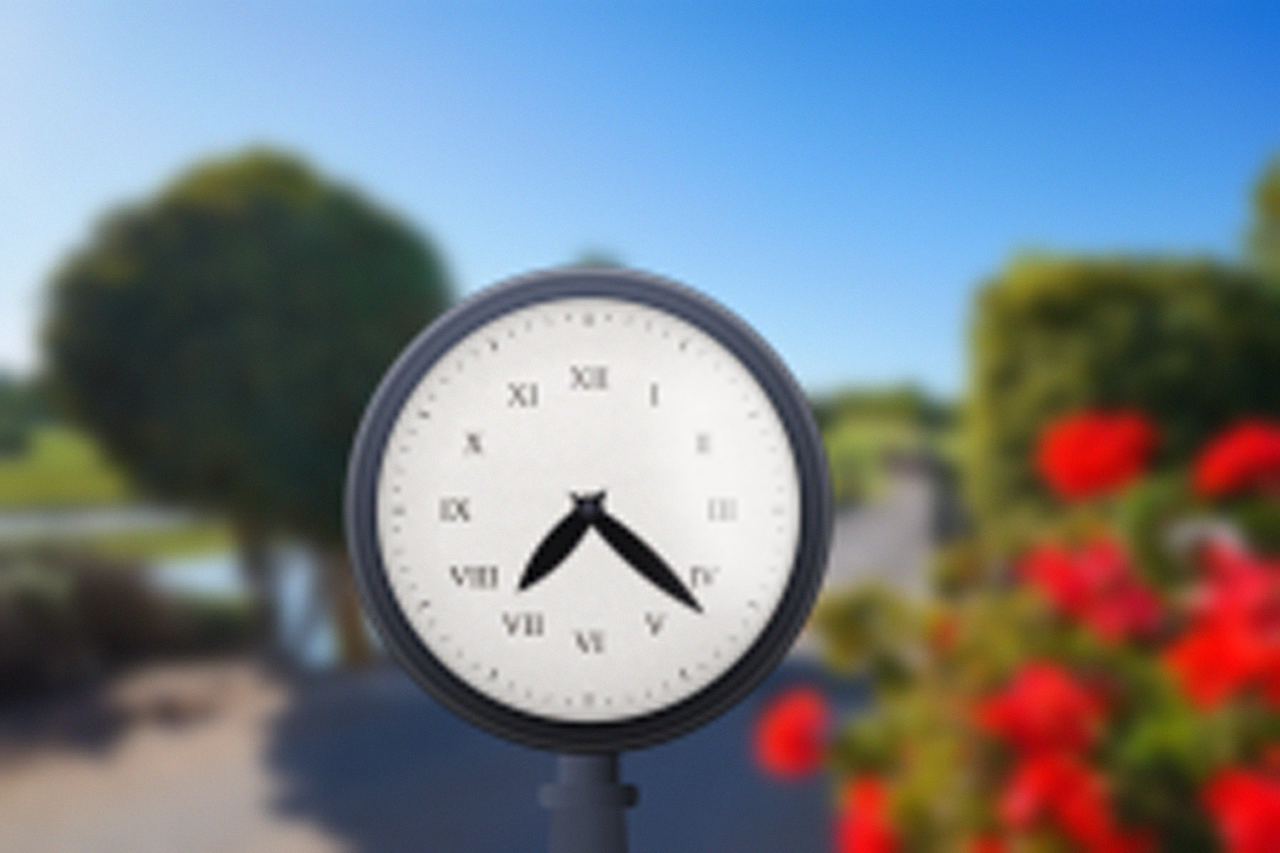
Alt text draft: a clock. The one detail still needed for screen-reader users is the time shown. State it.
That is 7:22
